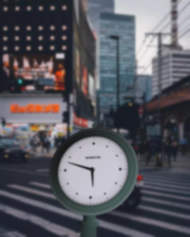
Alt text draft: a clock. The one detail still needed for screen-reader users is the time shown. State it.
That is 5:48
